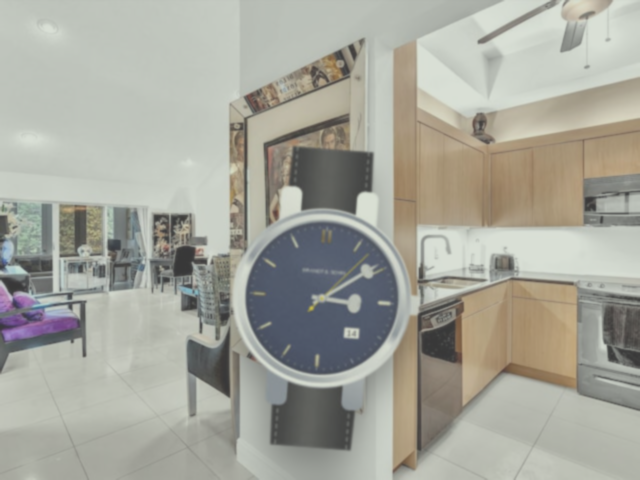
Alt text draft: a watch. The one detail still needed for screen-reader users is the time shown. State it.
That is 3:09:07
